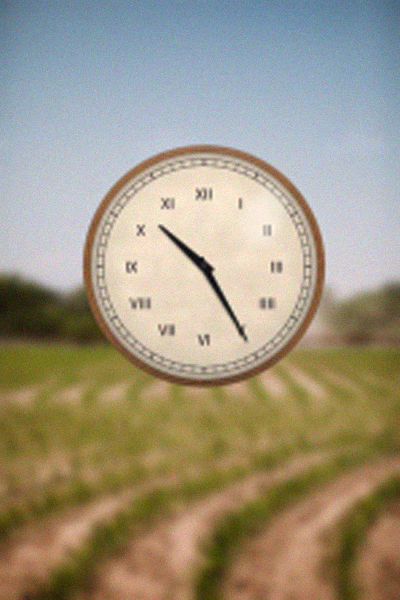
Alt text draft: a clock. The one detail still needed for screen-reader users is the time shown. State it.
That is 10:25
